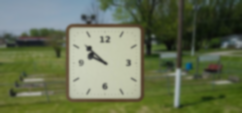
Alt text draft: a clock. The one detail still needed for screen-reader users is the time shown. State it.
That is 9:52
